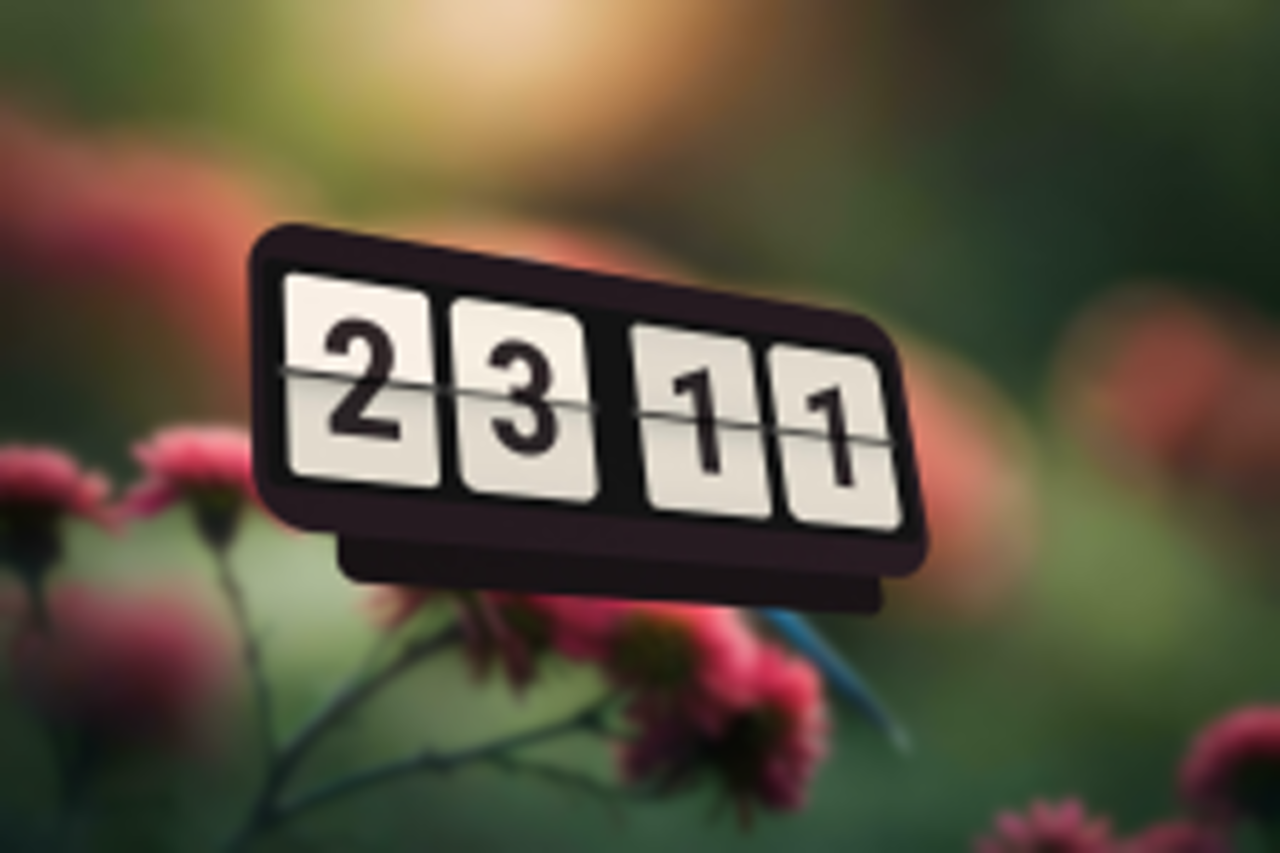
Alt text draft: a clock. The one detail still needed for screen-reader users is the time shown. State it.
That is 23:11
